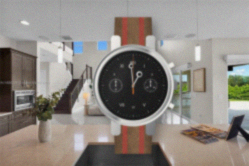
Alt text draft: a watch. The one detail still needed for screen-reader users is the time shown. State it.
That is 12:59
